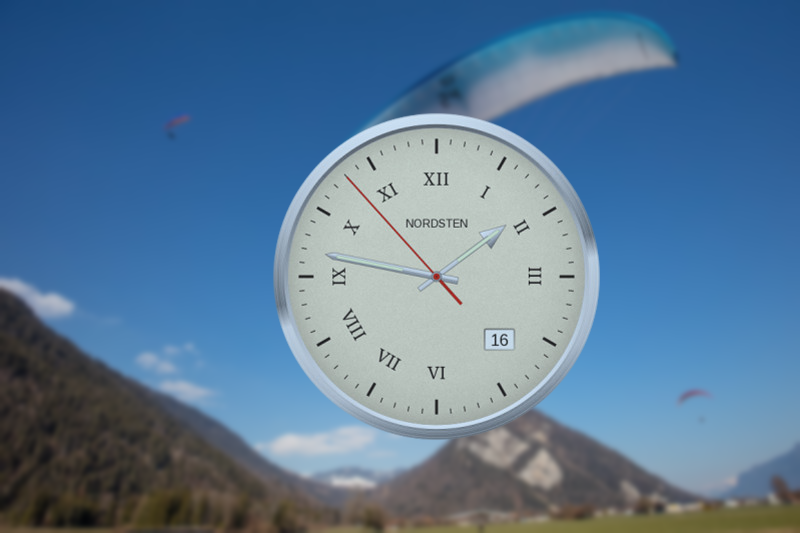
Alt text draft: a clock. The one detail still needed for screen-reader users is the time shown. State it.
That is 1:46:53
